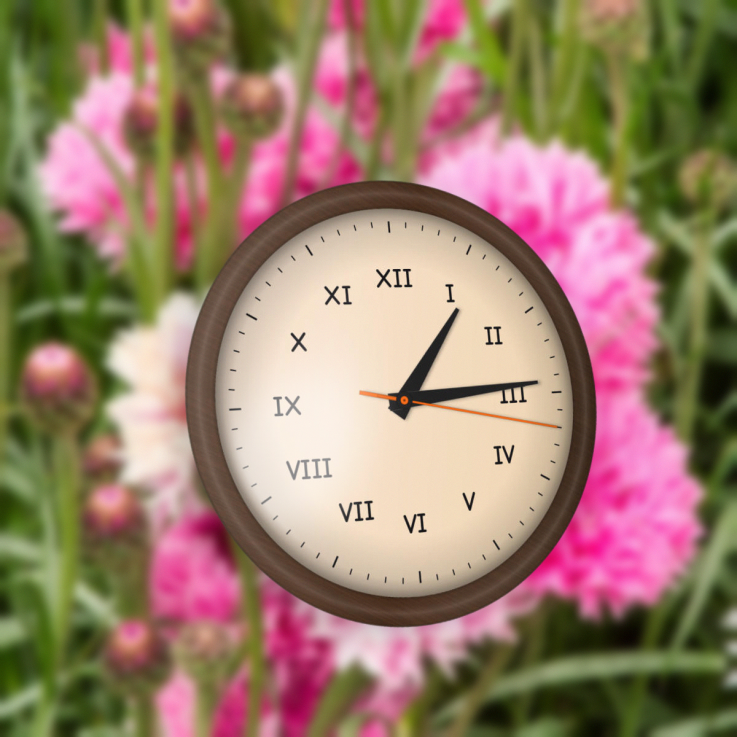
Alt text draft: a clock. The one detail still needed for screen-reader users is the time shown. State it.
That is 1:14:17
